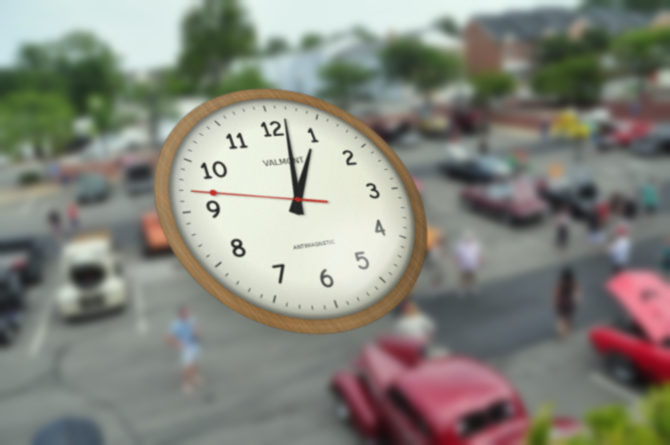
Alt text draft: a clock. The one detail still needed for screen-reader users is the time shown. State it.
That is 1:01:47
